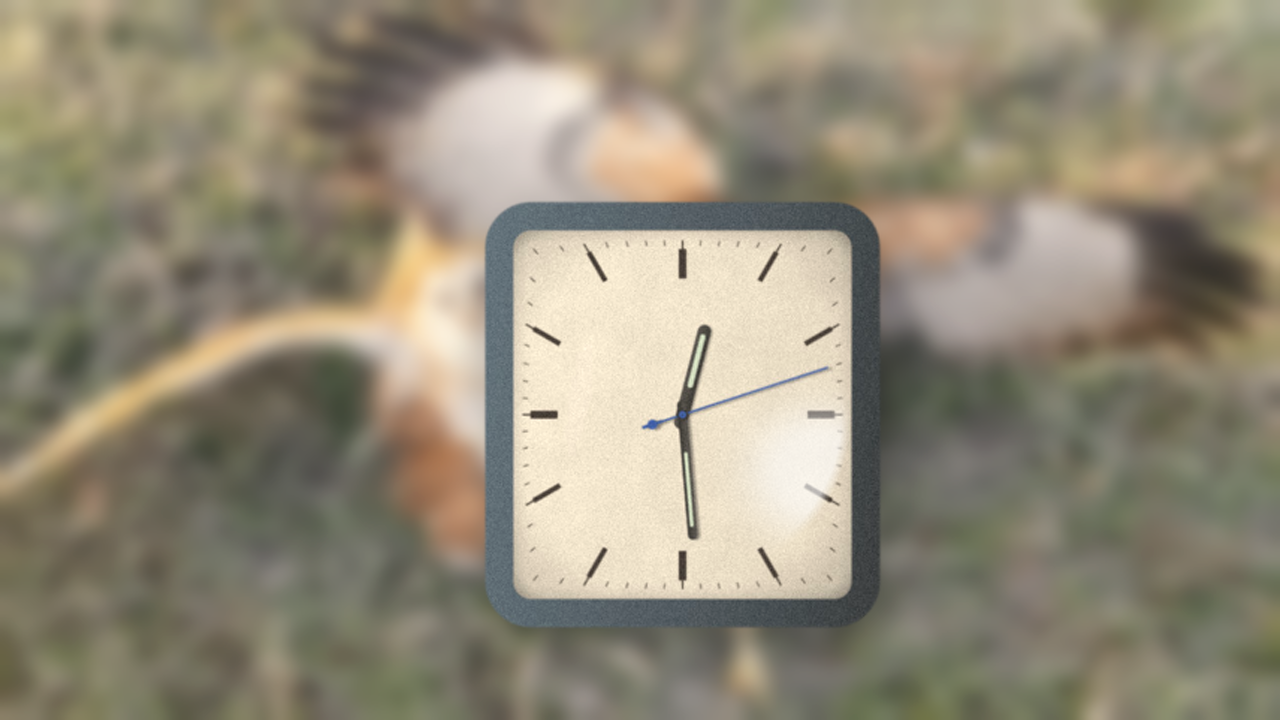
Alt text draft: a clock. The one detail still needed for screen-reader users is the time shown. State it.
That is 12:29:12
